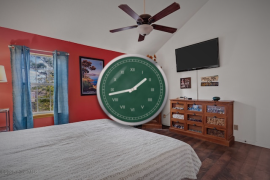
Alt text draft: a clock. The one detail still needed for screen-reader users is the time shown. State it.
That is 1:43
